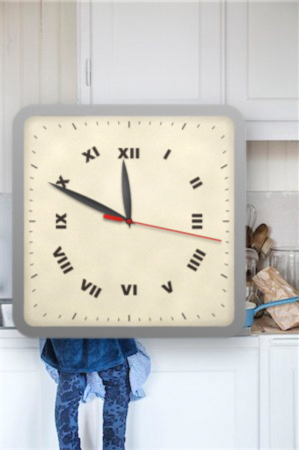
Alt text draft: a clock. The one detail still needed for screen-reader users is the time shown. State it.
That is 11:49:17
